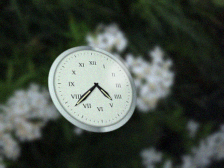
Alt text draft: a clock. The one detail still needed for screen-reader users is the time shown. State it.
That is 4:38
